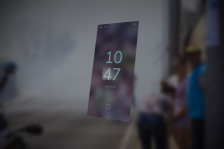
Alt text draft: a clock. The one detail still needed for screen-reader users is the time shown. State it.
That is 10:47
